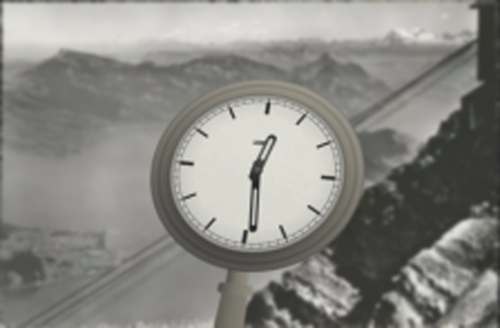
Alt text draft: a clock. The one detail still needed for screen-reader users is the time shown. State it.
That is 12:29
